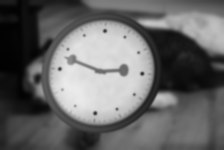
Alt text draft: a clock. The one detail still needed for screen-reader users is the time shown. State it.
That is 2:48
